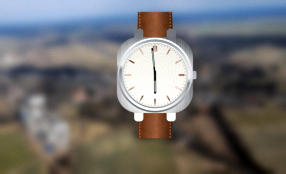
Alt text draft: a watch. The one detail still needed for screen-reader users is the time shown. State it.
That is 5:59
